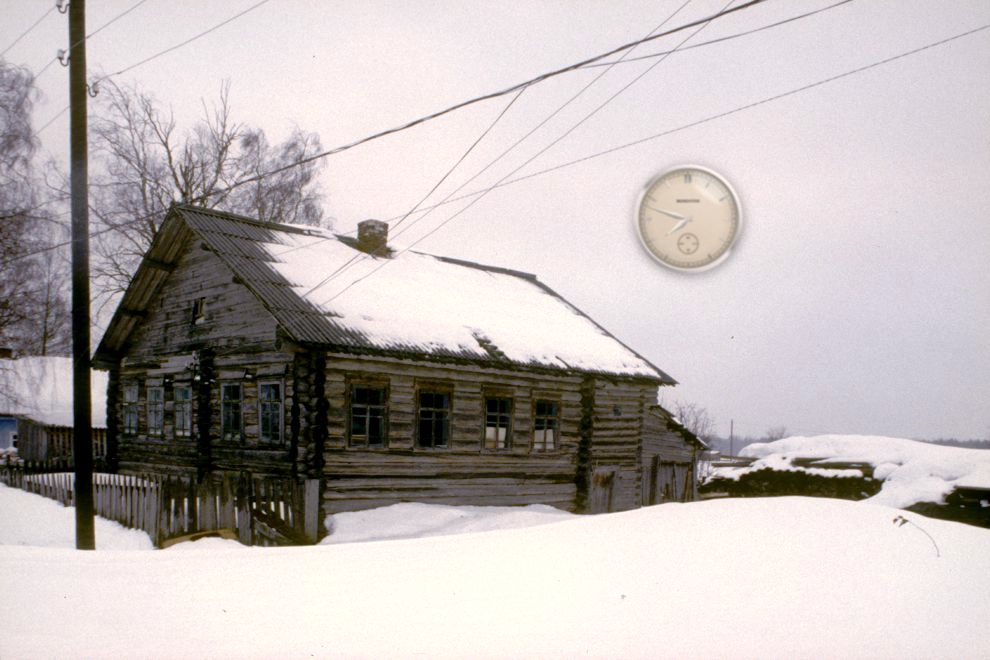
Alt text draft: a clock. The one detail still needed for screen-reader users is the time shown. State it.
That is 7:48
